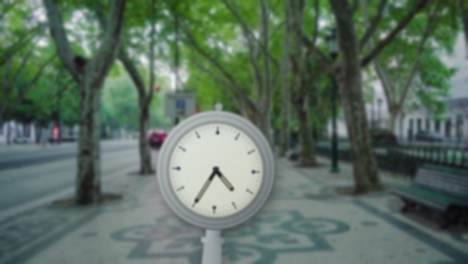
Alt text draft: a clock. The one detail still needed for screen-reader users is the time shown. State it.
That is 4:35
